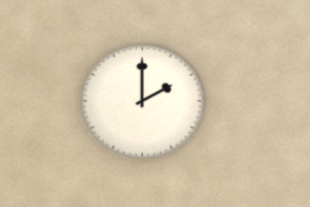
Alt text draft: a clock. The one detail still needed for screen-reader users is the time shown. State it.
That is 2:00
